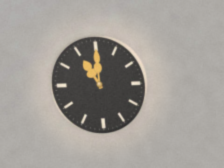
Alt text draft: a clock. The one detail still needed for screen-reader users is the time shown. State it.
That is 11:00
